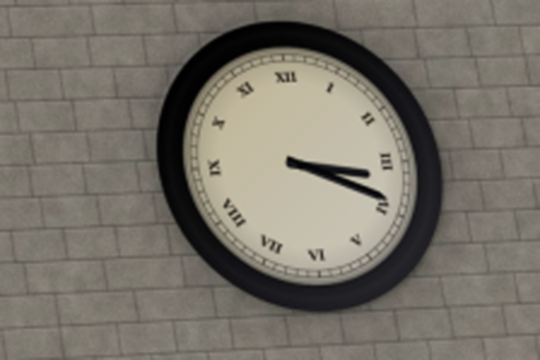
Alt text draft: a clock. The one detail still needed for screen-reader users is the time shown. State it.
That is 3:19
